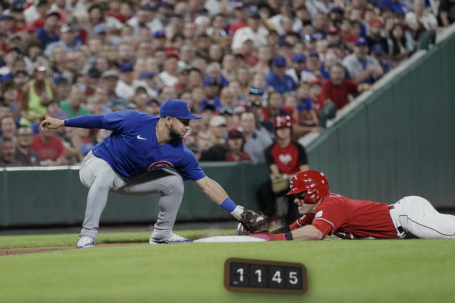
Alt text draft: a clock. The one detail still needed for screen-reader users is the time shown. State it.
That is 11:45
